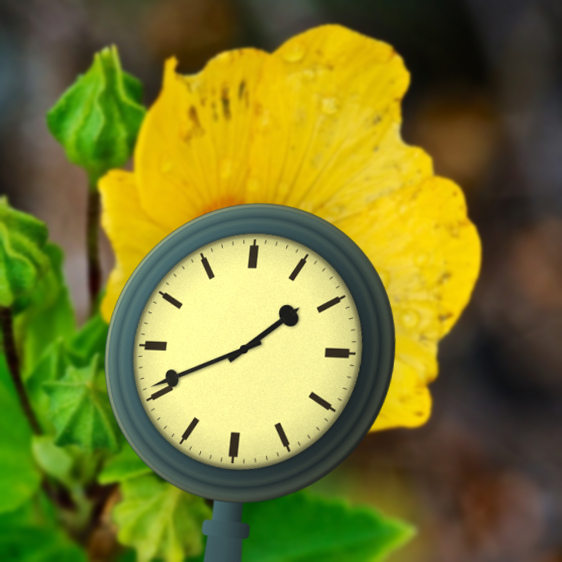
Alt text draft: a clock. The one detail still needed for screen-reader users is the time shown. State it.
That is 1:41
